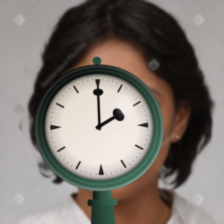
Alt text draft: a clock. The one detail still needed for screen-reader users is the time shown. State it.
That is 2:00
